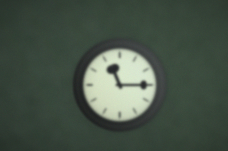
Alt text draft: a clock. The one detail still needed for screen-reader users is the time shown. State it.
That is 11:15
